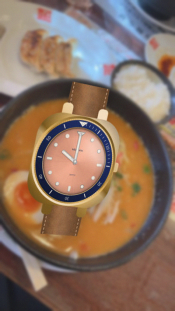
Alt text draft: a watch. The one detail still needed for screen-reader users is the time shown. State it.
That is 10:00
